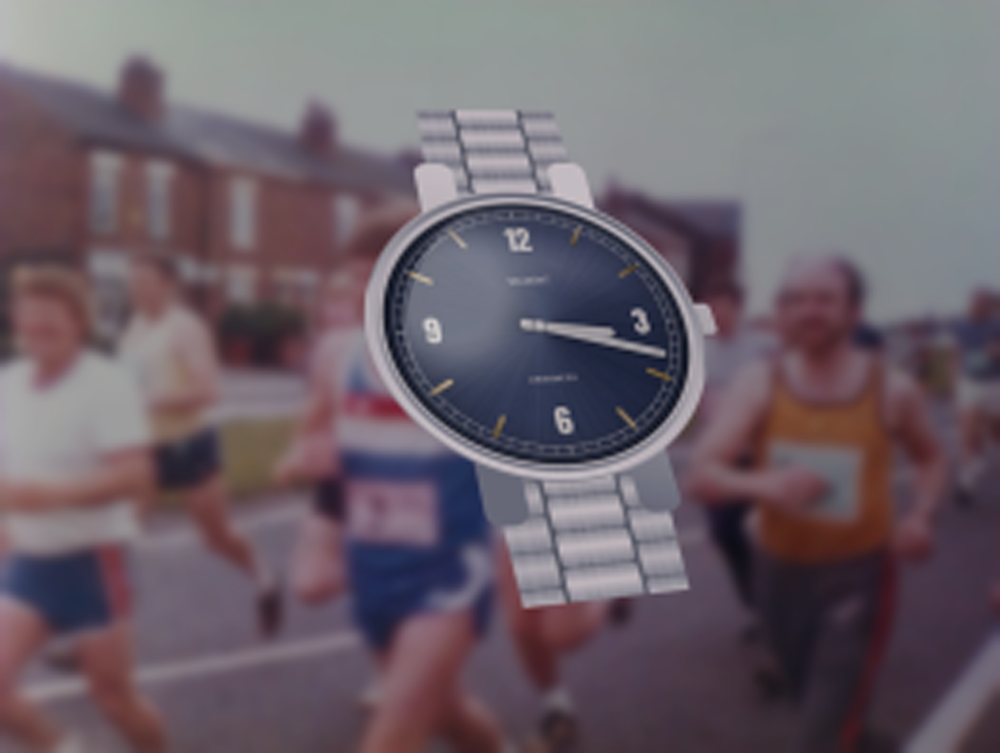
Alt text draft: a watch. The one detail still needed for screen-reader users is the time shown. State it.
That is 3:18
